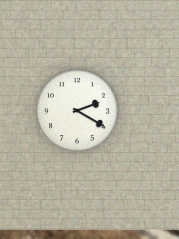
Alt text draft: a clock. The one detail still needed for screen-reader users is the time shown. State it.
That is 2:20
